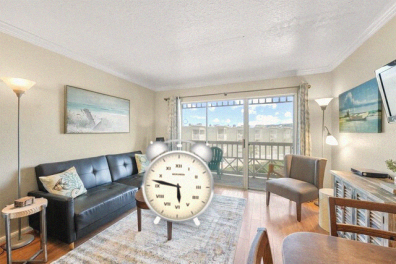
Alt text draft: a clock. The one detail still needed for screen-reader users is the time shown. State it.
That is 5:47
